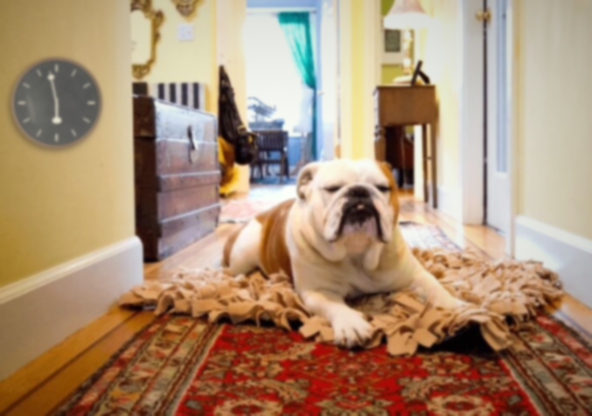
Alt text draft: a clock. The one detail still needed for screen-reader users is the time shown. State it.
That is 5:58
